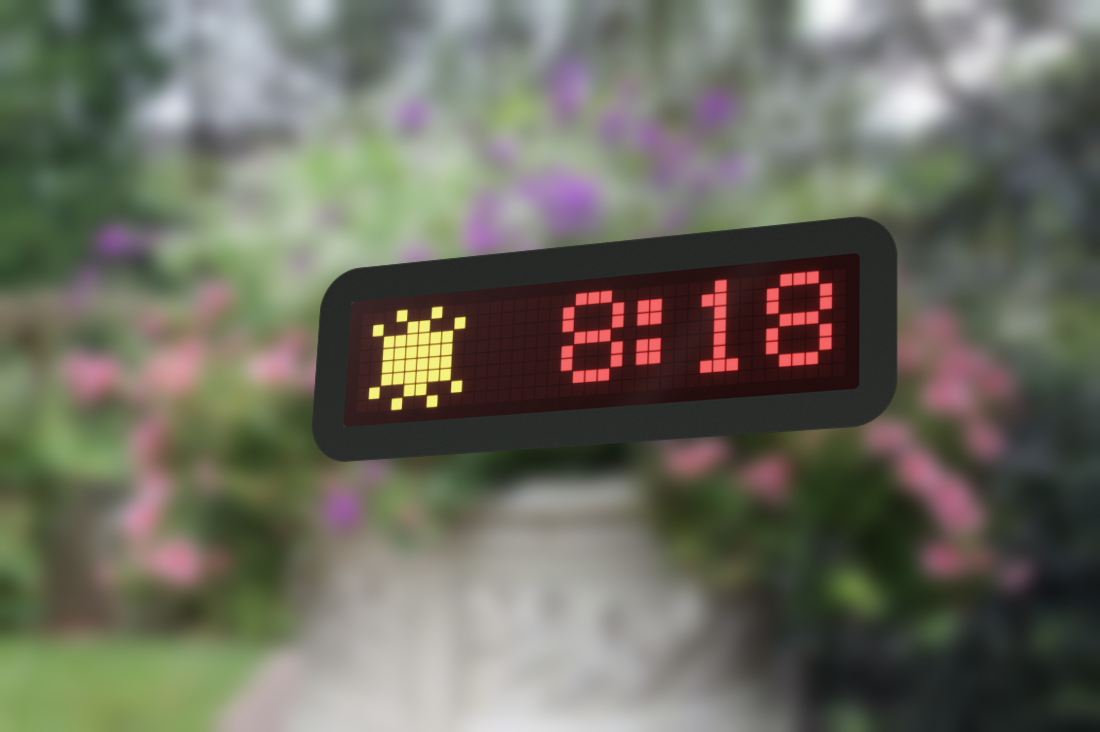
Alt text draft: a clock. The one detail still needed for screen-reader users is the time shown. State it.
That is 8:18
